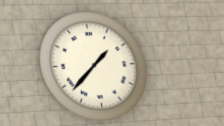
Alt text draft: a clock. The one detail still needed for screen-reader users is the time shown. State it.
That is 1:38
